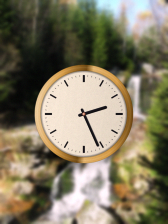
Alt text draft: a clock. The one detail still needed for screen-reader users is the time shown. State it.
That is 2:26
